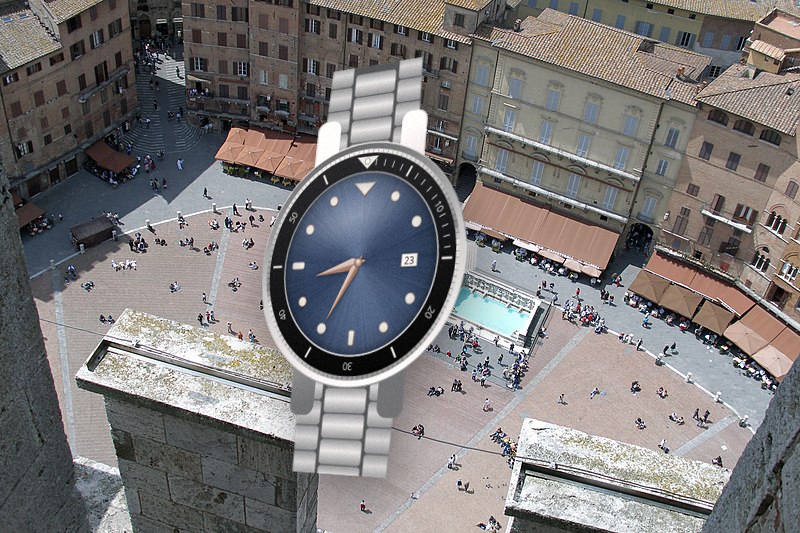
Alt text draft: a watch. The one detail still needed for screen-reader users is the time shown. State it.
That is 8:35
